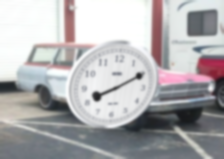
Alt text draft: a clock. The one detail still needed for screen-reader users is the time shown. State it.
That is 8:10
